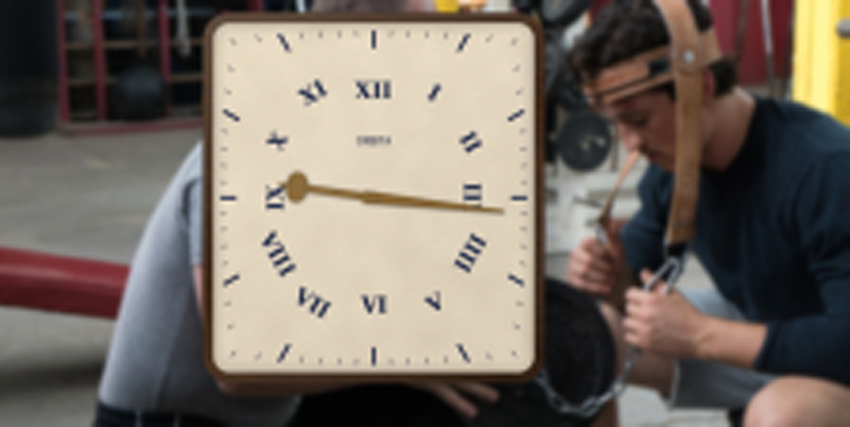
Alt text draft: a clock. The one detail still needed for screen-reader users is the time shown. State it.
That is 9:16
